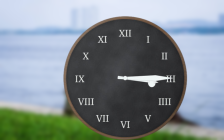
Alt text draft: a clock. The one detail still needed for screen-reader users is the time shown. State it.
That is 3:15
